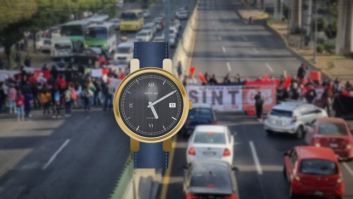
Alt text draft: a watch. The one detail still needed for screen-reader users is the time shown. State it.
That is 5:10
